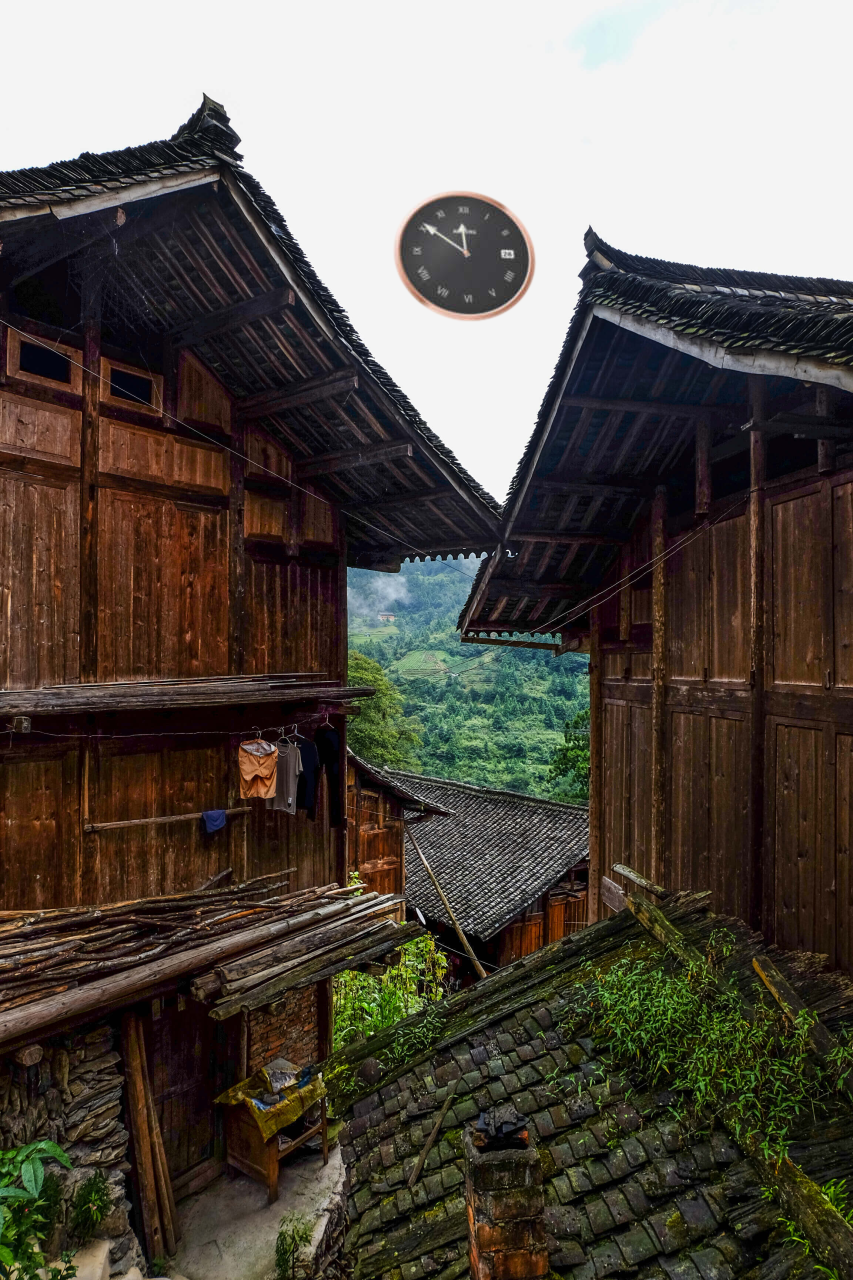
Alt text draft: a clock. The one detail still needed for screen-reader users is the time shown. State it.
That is 11:51
